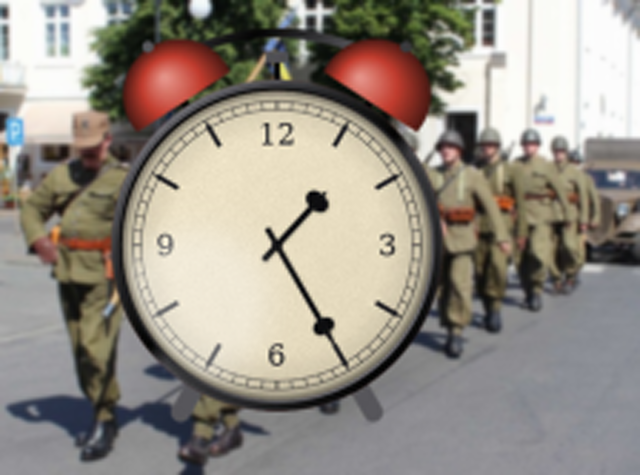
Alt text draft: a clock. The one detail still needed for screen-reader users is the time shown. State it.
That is 1:25
